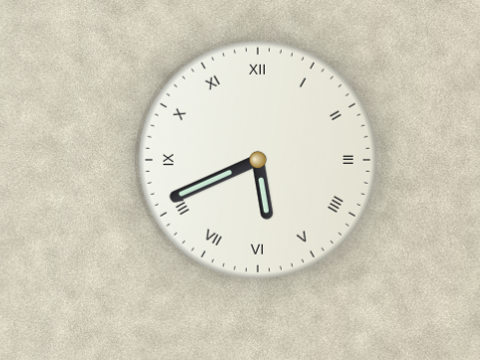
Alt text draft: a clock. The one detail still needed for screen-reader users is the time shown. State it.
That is 5:41
